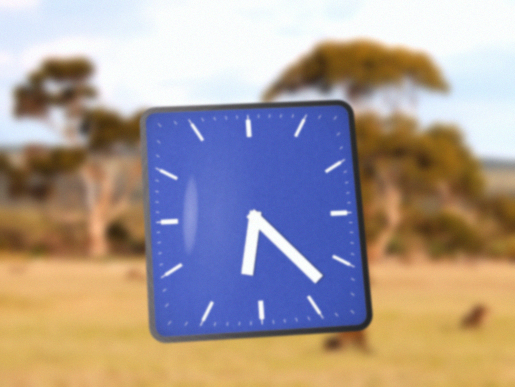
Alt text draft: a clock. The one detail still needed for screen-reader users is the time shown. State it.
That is 6:23
